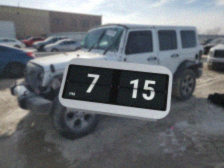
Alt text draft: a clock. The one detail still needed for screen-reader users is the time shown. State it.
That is 7:15
